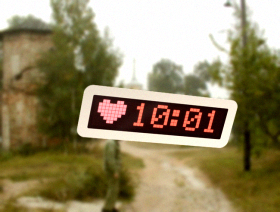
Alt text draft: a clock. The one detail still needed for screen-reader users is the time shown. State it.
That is 10:01
